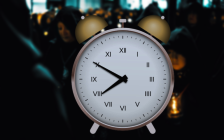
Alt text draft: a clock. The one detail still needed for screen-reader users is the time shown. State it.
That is 7:50
